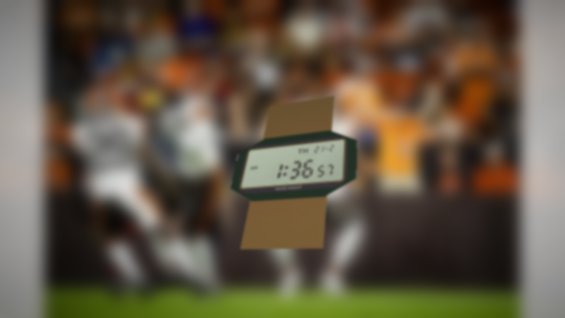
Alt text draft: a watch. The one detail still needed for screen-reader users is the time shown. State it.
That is 1:36:57
